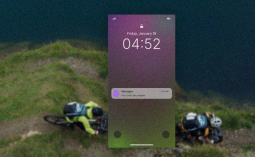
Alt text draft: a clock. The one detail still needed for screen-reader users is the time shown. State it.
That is 4:52
